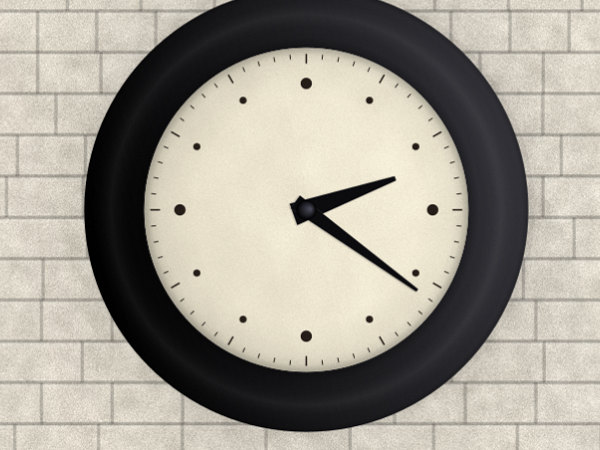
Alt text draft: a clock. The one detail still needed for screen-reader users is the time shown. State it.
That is 2:21
